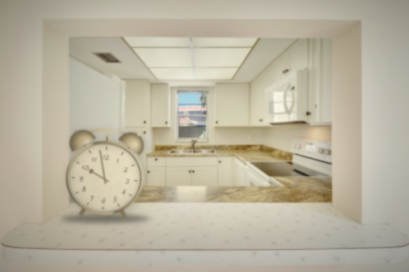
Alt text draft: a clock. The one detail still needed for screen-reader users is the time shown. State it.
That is 9:58
